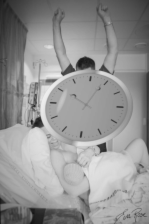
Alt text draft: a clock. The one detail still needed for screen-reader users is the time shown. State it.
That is 10:04
